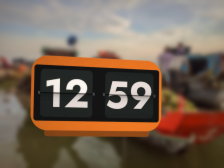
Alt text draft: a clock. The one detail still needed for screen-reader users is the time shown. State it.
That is 12:59
